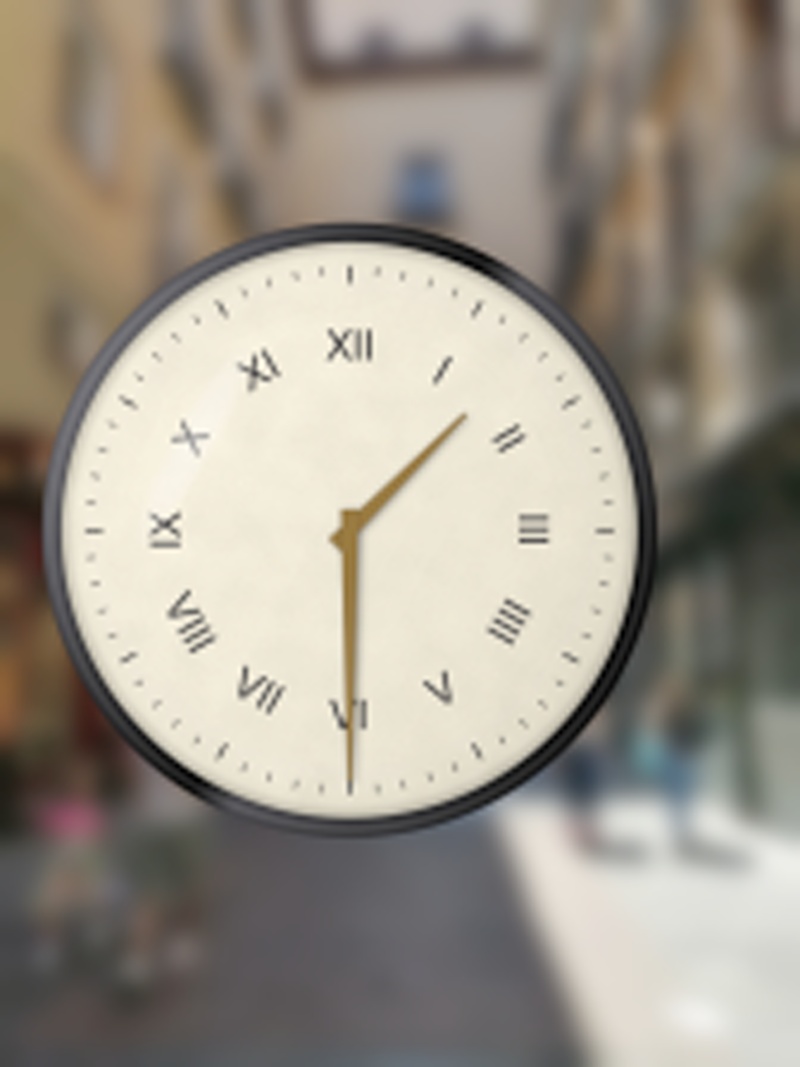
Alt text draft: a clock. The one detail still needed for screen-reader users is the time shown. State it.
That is 1:30
